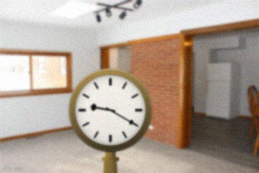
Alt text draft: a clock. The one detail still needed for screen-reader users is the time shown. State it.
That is 9:20
